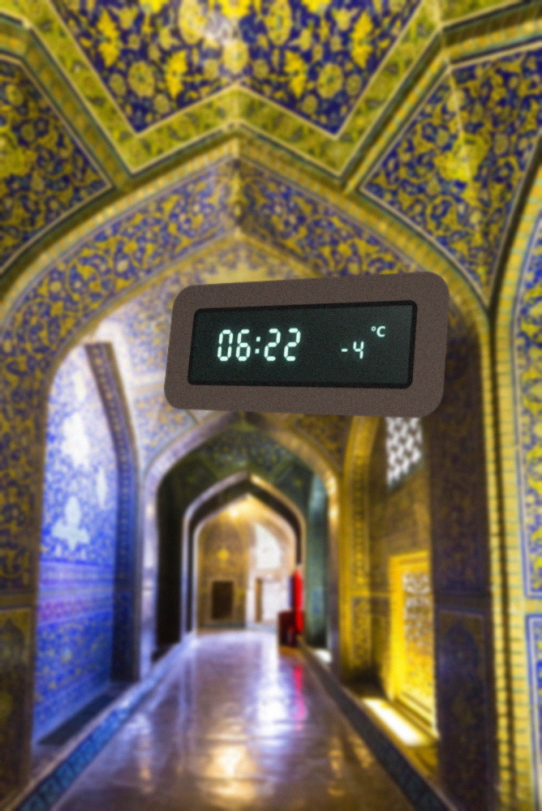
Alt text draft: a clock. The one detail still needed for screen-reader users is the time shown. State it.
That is 6:22
